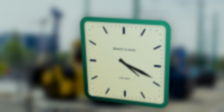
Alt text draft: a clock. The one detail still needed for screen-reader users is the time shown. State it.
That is 4:19
